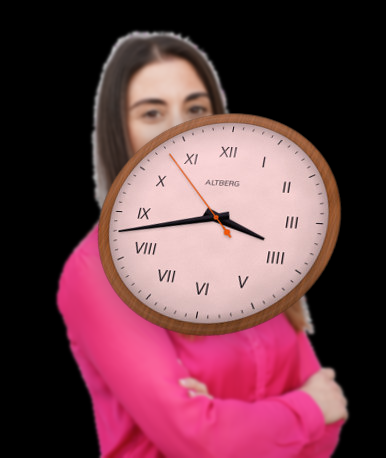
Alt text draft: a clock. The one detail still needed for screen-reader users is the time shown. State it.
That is 3:42:53
